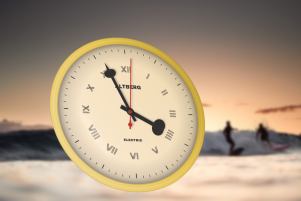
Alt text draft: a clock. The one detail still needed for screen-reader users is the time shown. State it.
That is 3:56:01
